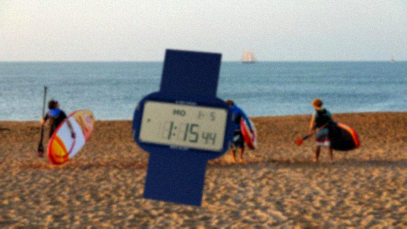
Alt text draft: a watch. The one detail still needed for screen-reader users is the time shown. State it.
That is 1:15:44
